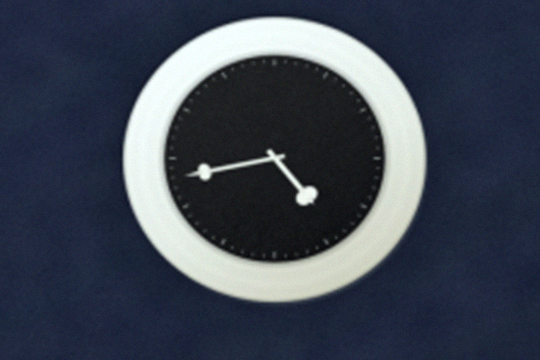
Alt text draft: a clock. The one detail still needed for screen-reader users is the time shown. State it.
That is 4:43
